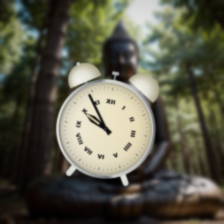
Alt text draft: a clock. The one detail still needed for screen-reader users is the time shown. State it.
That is 9:54
